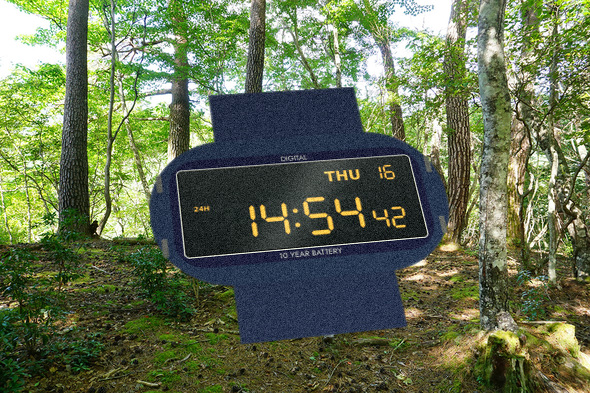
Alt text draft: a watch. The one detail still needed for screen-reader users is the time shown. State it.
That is 14:54:42
